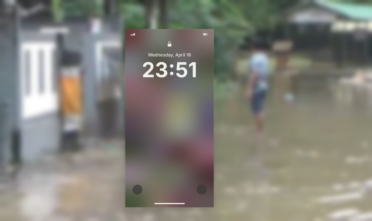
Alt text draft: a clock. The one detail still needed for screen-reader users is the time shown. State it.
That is 23:51
